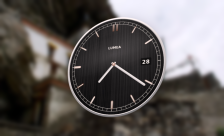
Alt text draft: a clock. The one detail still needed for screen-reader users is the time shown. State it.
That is 7:21
